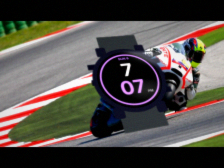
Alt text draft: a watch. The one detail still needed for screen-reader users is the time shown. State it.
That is 7:07
